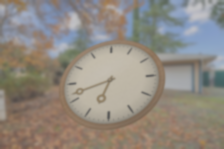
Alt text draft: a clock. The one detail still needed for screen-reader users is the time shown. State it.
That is 6:42
